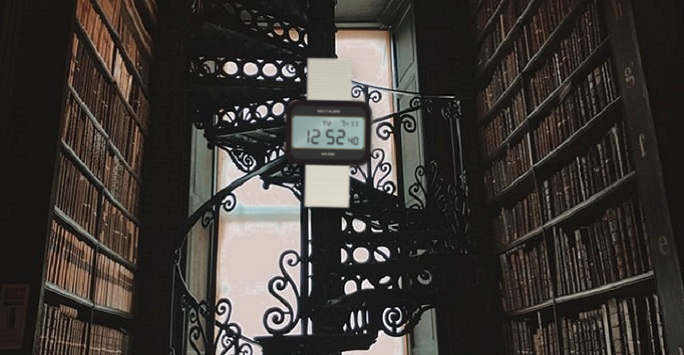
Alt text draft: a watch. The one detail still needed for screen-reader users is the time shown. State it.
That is 12:52
